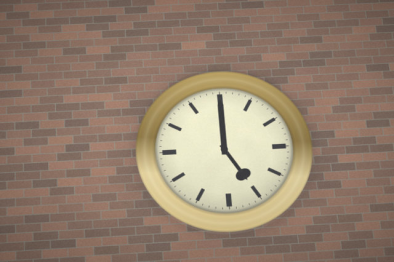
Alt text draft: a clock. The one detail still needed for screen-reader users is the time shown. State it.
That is 5:00
